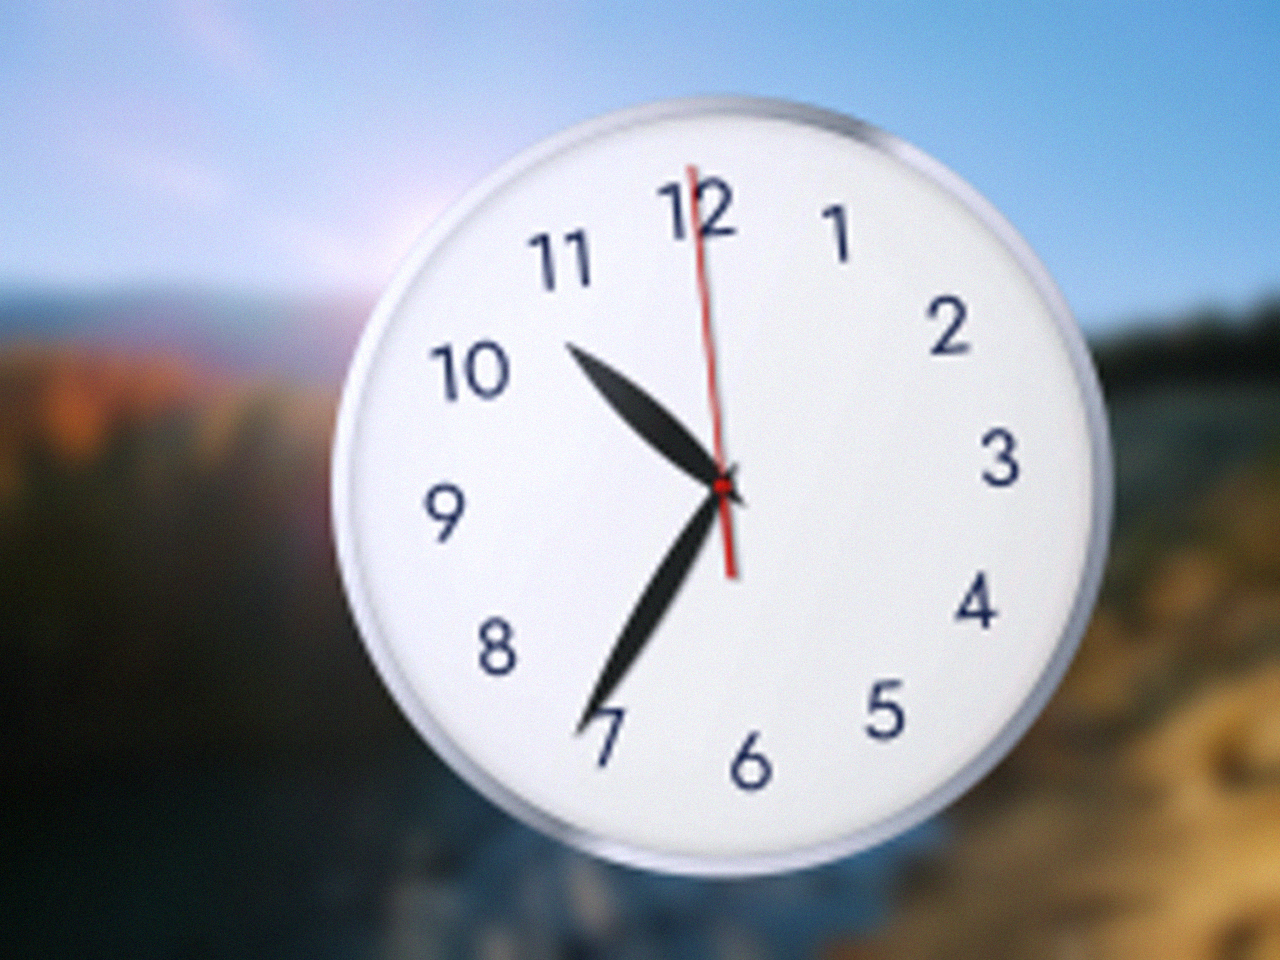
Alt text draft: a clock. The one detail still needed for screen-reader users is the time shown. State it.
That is 10:36:00
